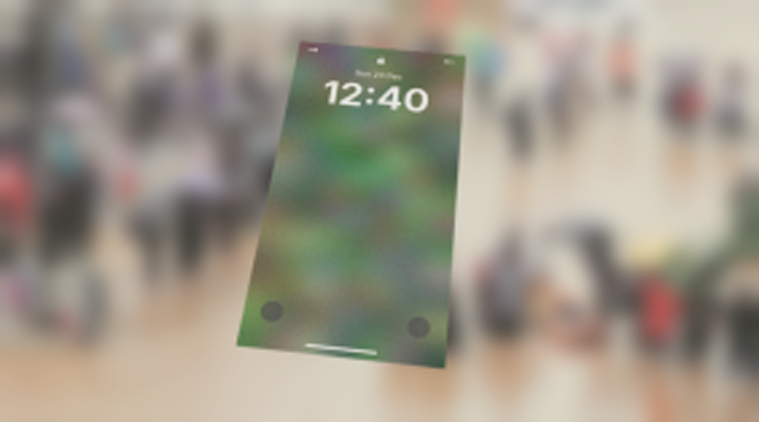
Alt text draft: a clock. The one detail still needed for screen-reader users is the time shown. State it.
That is 12:40
